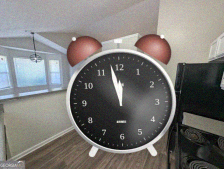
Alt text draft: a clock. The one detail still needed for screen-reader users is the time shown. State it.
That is 11:58
